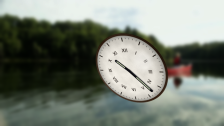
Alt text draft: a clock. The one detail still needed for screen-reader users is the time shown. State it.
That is 10:23
